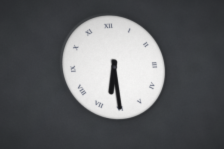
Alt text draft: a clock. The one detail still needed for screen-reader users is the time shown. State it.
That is 6:30
